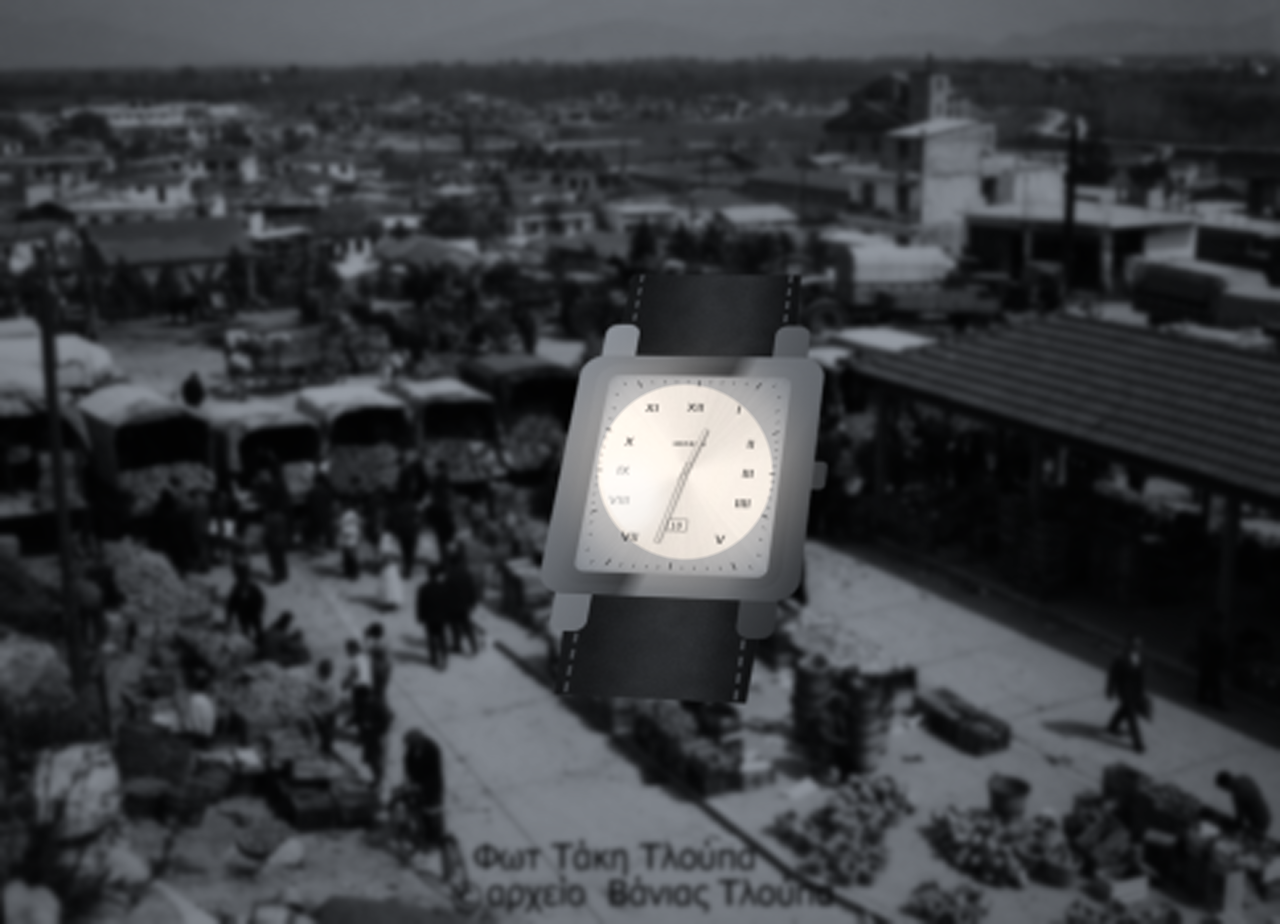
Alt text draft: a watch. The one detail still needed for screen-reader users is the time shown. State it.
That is 12:32
